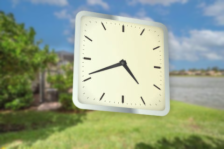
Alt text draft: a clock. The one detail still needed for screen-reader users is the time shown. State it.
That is 4:41
